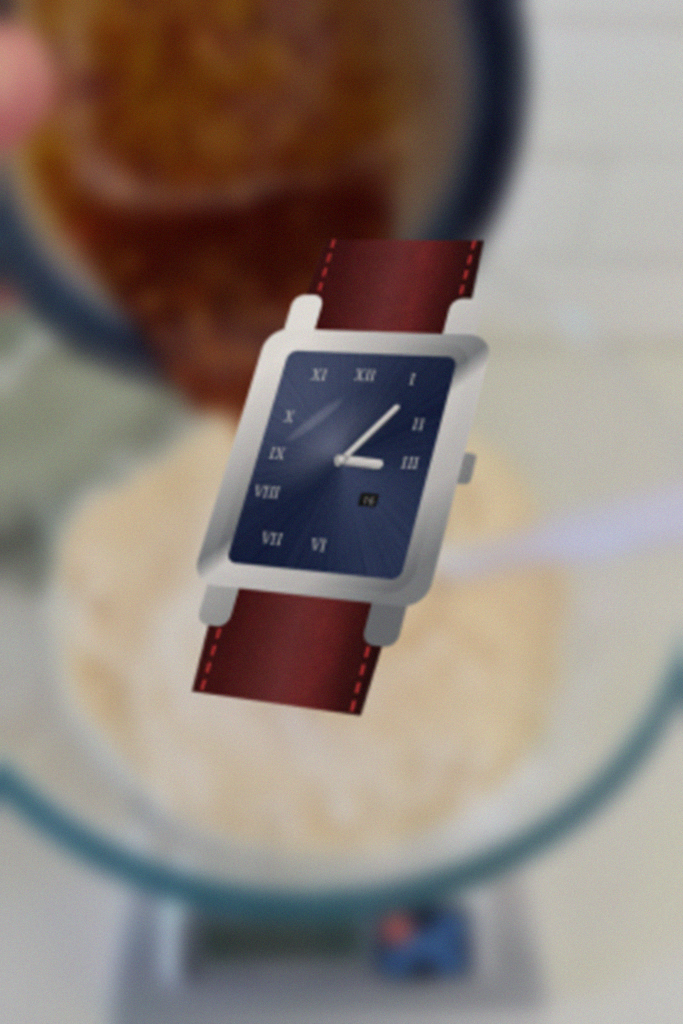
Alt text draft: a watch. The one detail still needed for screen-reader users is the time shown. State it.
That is 3:06
